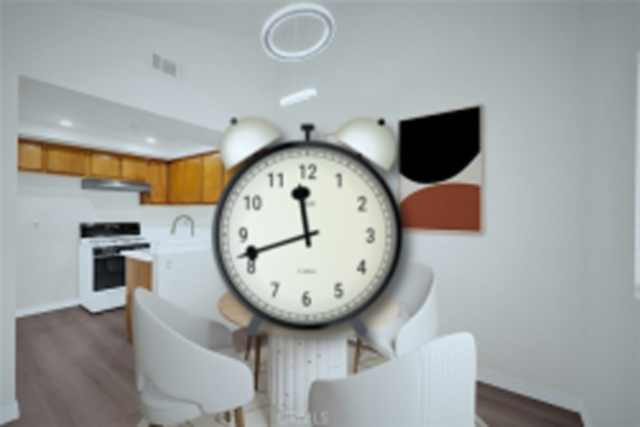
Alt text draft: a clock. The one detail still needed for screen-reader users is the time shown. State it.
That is 11:42
